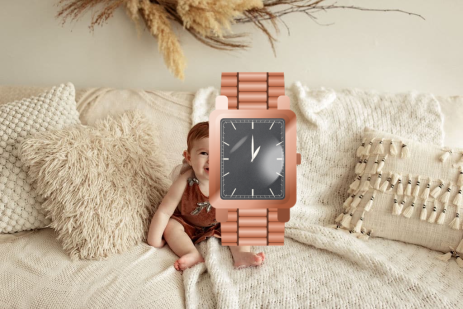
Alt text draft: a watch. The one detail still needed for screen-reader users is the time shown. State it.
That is 1:00
